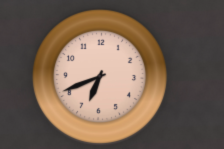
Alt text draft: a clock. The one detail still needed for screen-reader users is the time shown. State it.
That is 6:41
